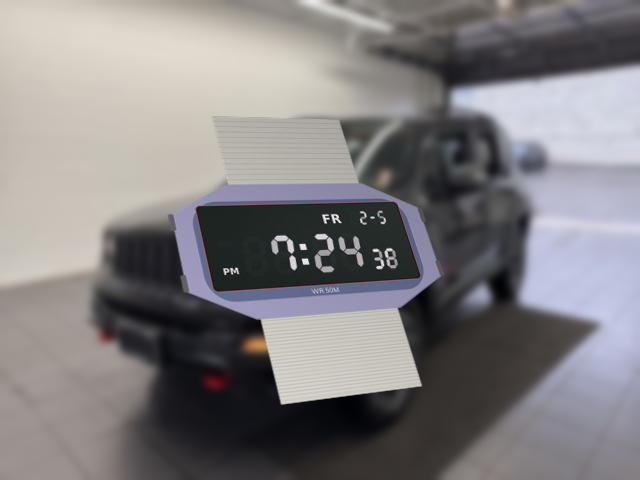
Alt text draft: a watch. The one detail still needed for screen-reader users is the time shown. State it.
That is 7:24:38
